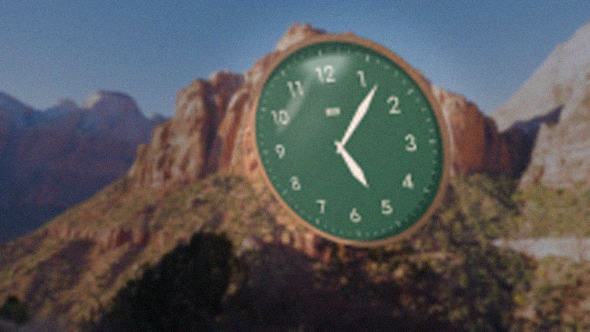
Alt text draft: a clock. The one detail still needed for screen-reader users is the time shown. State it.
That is 5:07
